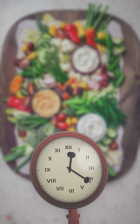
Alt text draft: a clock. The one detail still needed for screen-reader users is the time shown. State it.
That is 12:21
